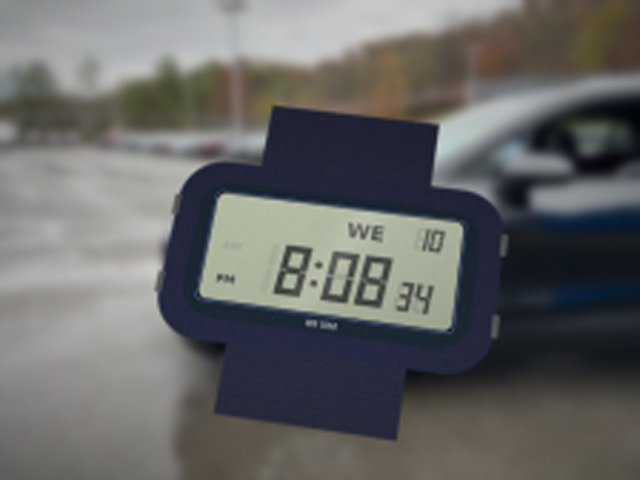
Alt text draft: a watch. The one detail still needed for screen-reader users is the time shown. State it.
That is 8:08:34
